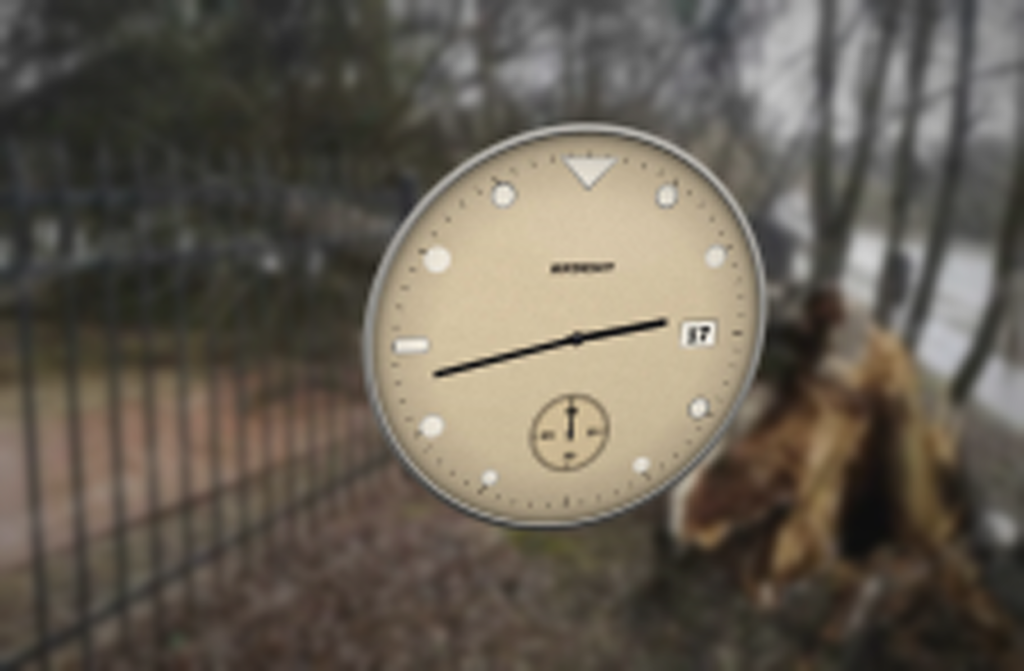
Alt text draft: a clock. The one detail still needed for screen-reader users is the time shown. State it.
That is 2:43
